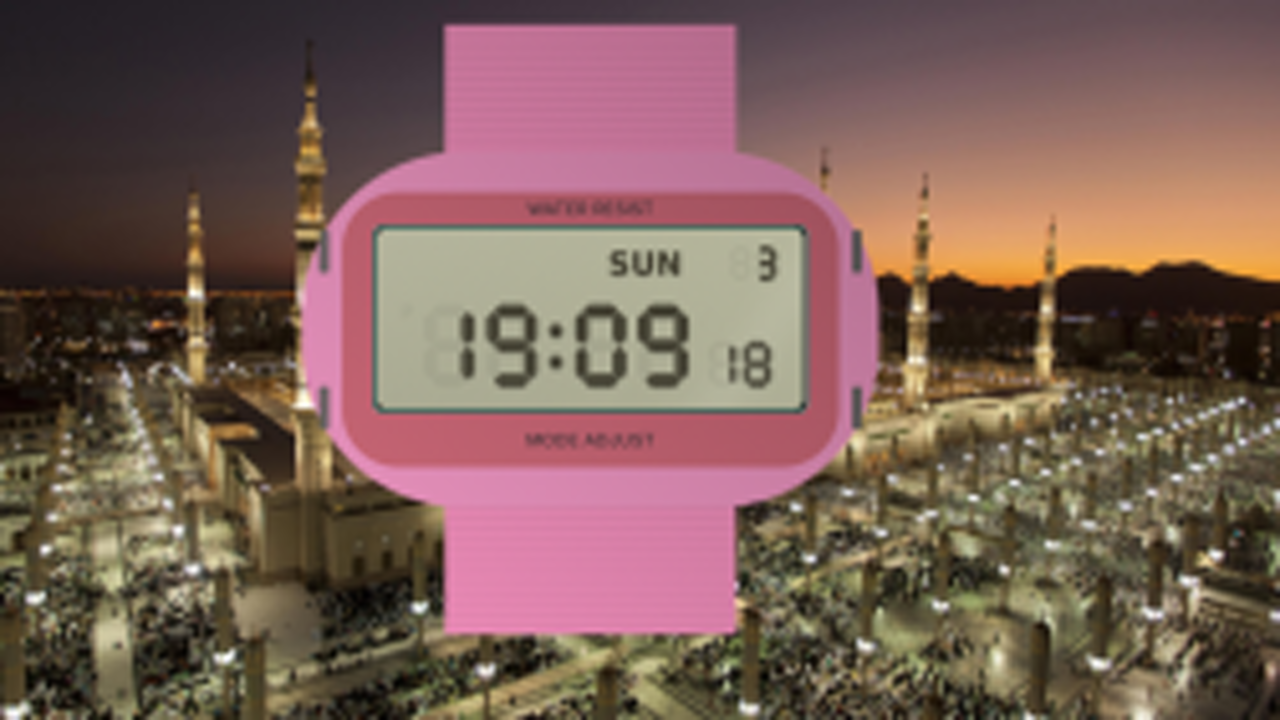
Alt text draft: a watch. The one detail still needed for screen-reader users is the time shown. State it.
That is 19:09:18
